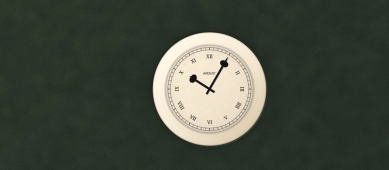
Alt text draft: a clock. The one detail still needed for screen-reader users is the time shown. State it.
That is 10:05
